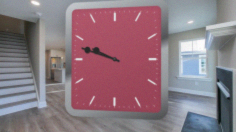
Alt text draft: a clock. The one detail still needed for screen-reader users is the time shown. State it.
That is 9:48
